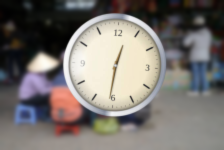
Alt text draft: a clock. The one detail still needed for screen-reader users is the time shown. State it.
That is 12:31
